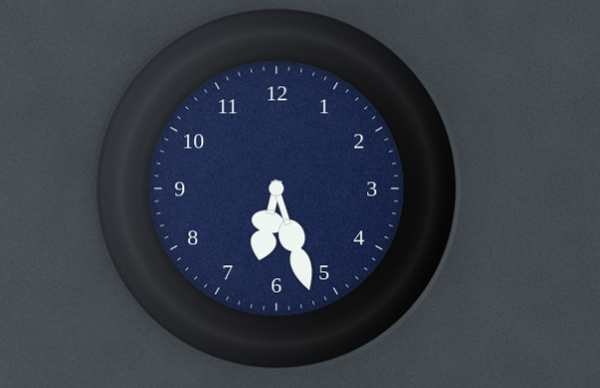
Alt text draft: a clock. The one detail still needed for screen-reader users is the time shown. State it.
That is 6:27
